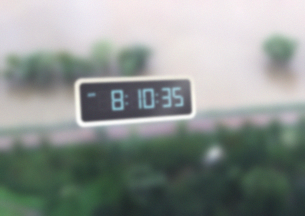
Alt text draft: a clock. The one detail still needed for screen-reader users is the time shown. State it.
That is 8:10:35
